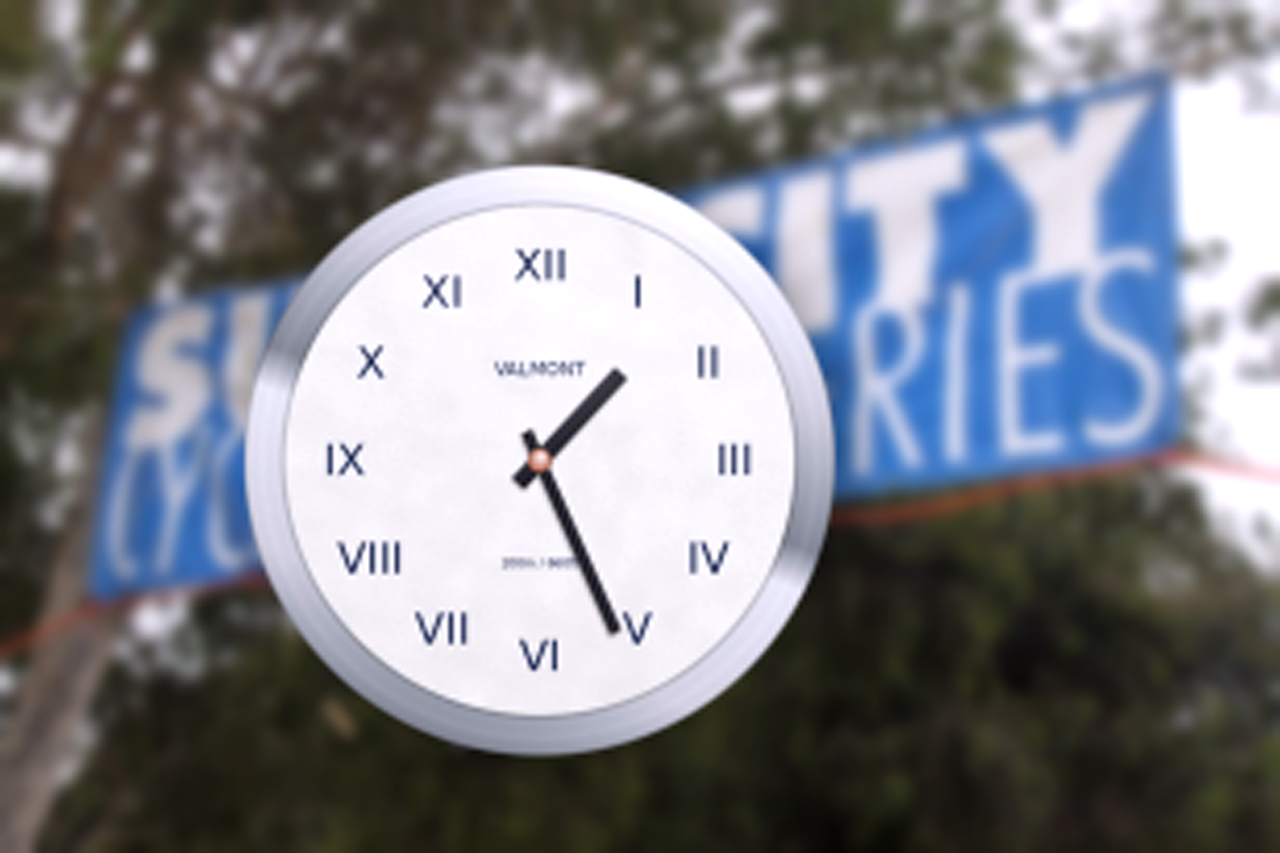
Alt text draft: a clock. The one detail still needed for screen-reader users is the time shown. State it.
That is 1:26
